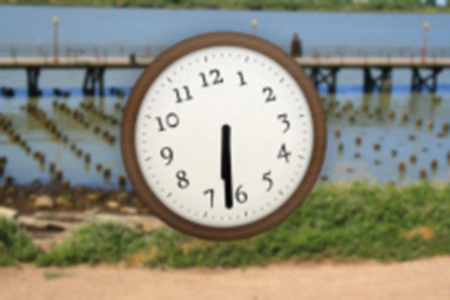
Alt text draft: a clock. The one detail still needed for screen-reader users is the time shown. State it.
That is 6:32
